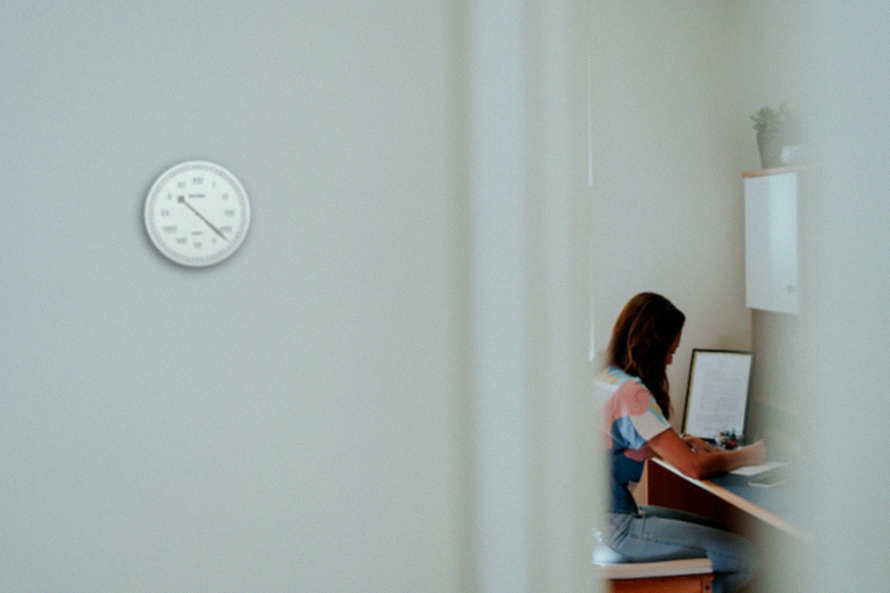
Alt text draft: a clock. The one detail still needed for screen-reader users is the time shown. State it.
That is 10:22
